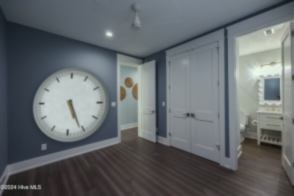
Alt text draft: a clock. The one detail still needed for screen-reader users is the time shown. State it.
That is 5:26
